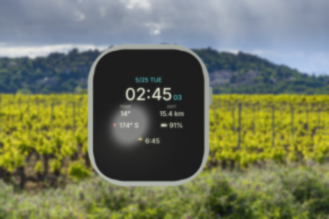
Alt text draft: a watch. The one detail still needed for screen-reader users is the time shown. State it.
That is 2:45
